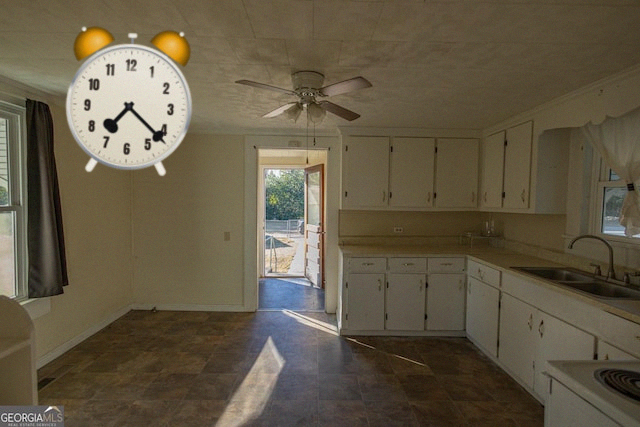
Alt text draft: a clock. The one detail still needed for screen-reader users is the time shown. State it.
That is 7:22
